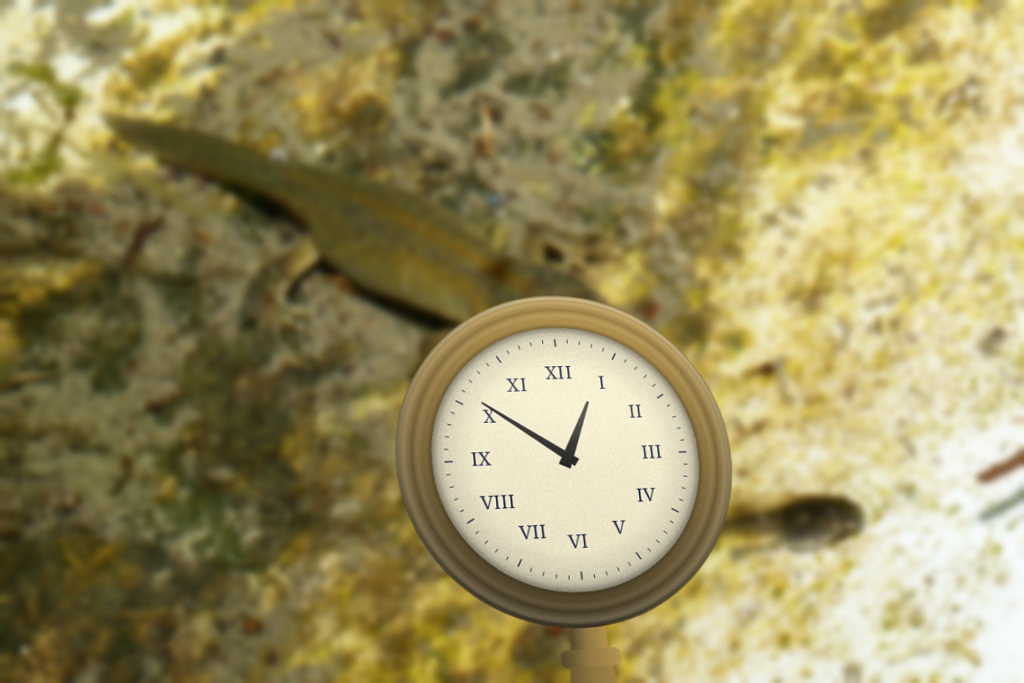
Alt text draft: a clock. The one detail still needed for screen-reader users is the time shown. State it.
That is 12:51
